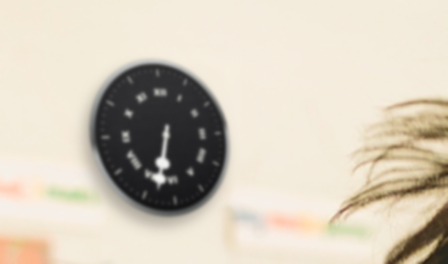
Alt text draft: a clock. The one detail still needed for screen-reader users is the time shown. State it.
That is 6:33
